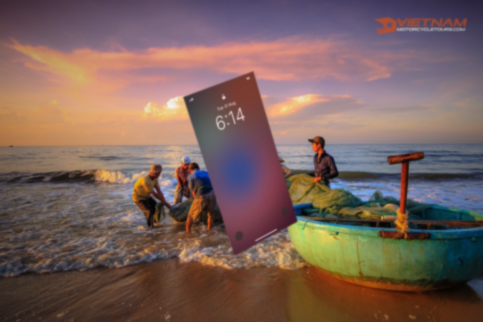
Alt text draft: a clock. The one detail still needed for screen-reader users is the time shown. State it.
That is 6:14
